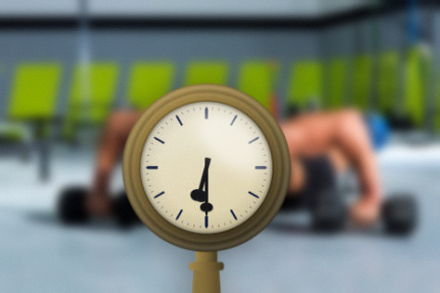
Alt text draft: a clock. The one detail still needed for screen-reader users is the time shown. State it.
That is 6:30
